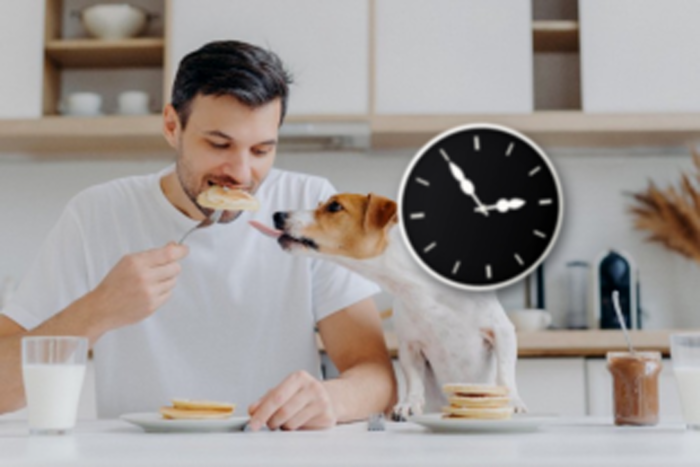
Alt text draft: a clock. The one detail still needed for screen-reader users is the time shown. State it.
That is 2:55
